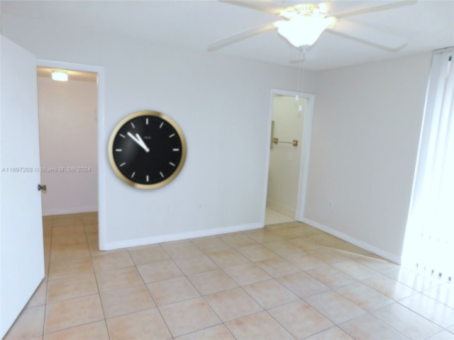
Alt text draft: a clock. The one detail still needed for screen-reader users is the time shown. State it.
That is 10:52
